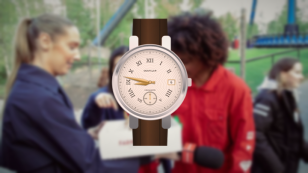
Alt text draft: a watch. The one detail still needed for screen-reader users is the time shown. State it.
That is 8:47
